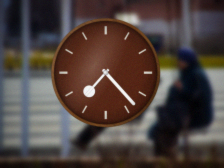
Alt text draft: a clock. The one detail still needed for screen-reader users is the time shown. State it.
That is 7:23
